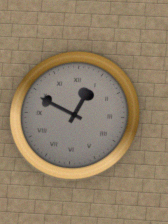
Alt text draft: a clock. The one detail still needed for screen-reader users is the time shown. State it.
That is 12:49
